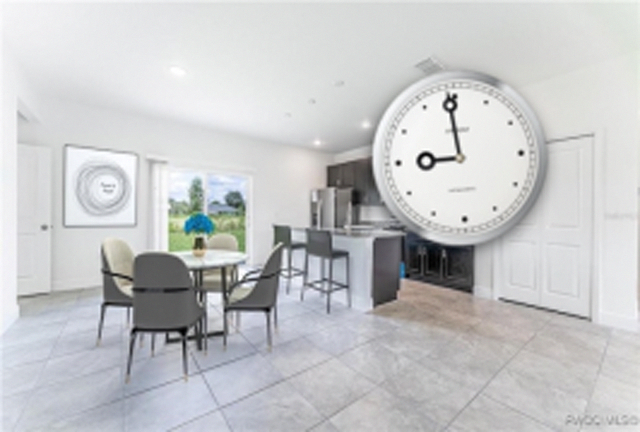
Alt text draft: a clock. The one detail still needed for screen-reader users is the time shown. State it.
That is 8:59
